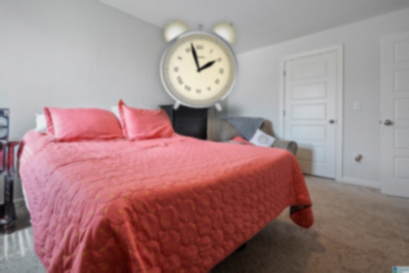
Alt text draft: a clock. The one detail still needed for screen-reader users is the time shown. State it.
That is 1:57
